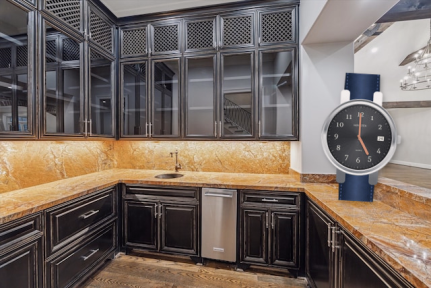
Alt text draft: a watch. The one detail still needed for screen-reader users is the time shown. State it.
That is 5:00
